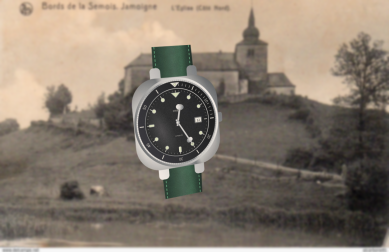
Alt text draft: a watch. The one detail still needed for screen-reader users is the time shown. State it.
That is 12:25
